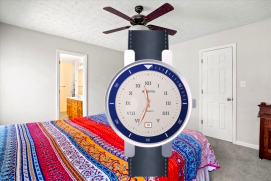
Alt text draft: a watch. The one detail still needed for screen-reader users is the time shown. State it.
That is 11:34
